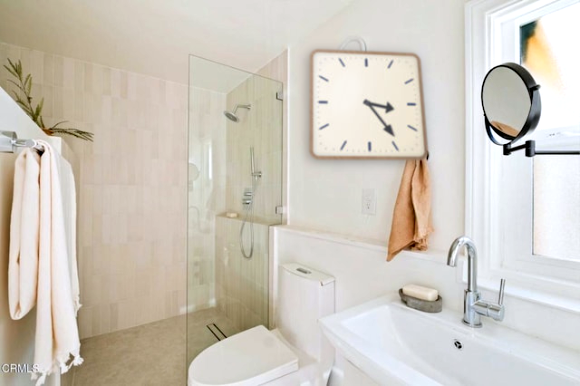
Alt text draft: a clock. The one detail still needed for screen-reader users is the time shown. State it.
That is 3:24
